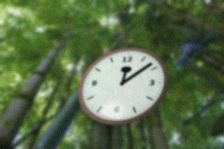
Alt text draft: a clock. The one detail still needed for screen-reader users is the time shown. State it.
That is 12:08
